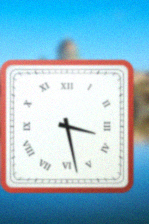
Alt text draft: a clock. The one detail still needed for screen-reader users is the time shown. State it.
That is 3:28
